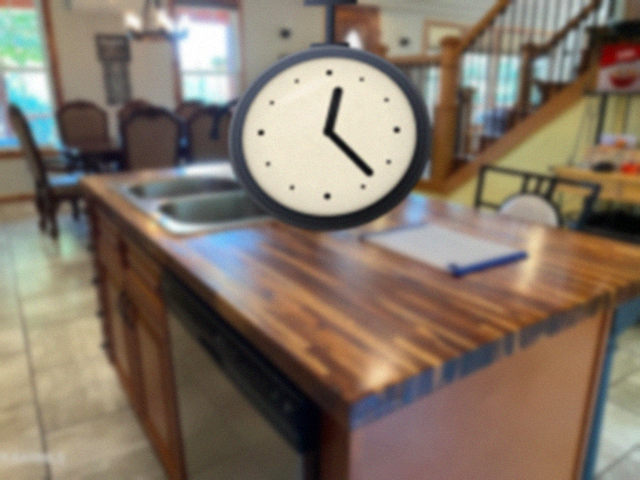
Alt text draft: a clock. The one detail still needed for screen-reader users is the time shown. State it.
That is 12:23
